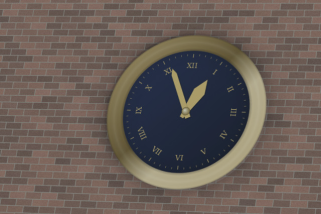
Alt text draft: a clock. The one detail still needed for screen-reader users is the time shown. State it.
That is 12:56
